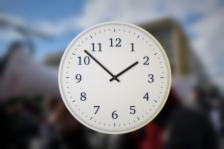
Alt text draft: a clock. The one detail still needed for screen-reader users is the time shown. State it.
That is 1:52
